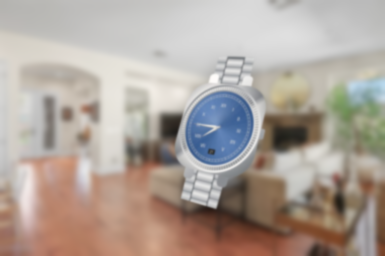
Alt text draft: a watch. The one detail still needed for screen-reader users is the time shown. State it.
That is 7:45
